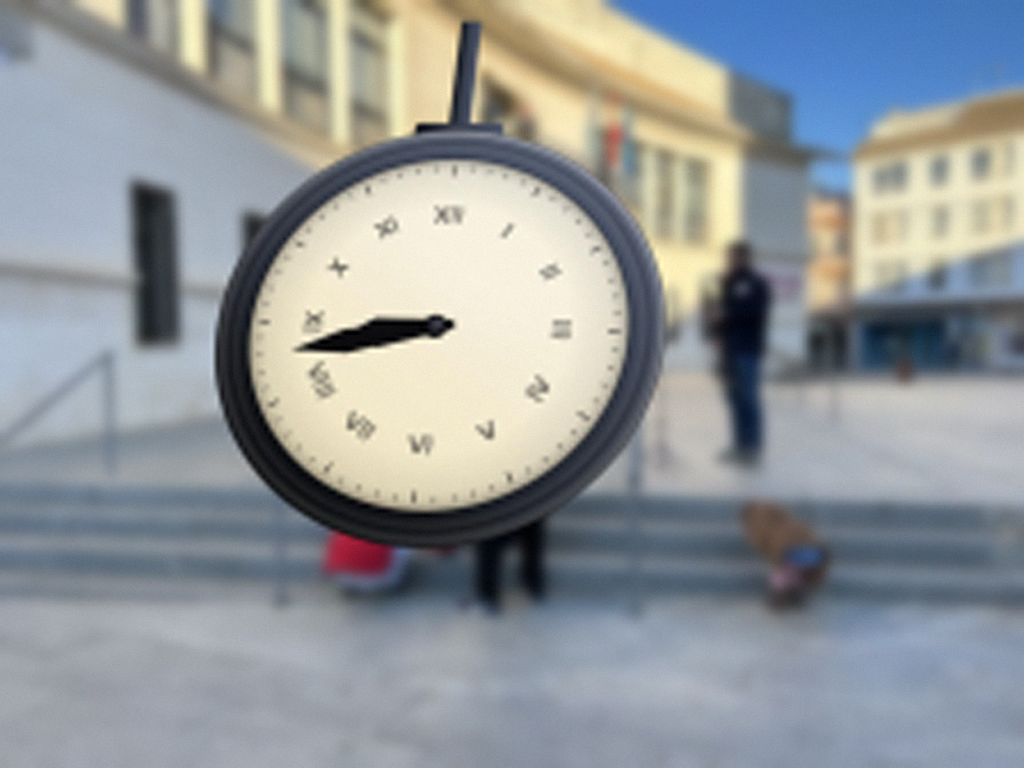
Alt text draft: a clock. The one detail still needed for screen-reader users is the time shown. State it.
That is 8:43
